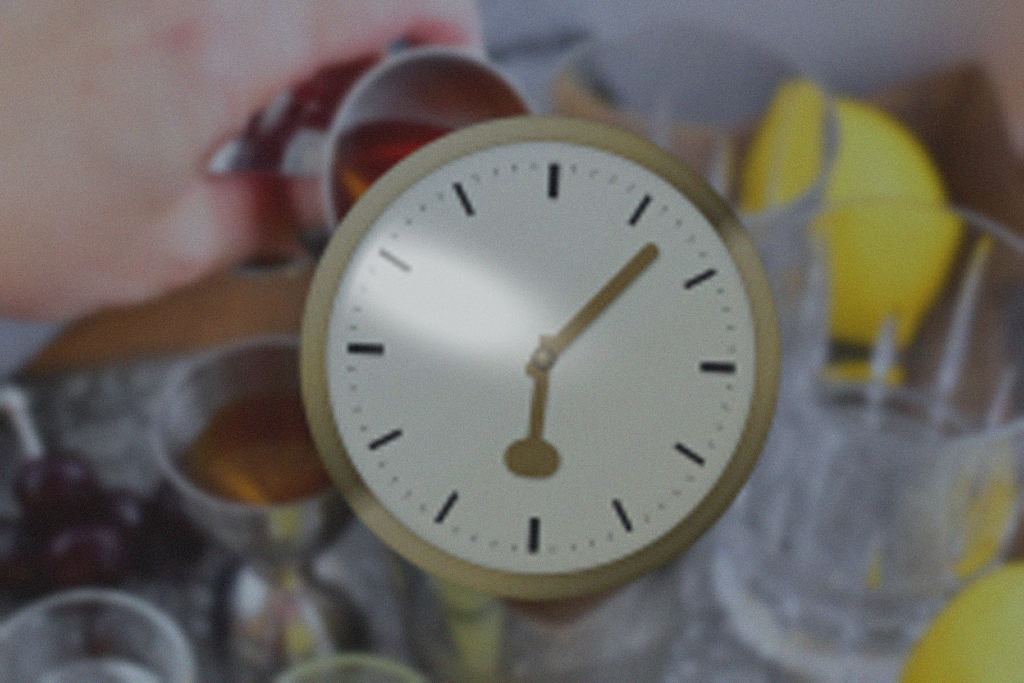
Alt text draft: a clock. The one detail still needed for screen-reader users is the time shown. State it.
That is 6:07
